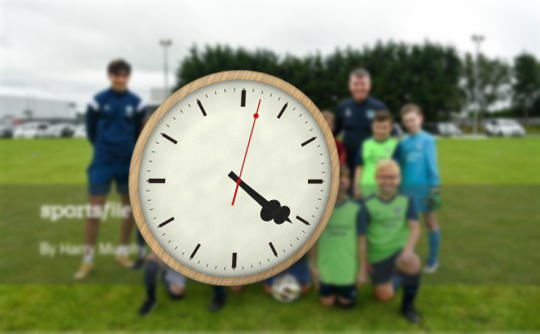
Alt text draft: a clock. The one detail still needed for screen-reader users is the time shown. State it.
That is 4:21:02
